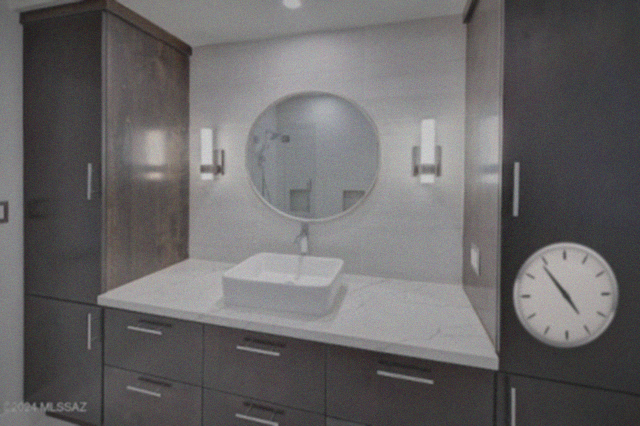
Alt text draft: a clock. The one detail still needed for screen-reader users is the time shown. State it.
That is 4:54
